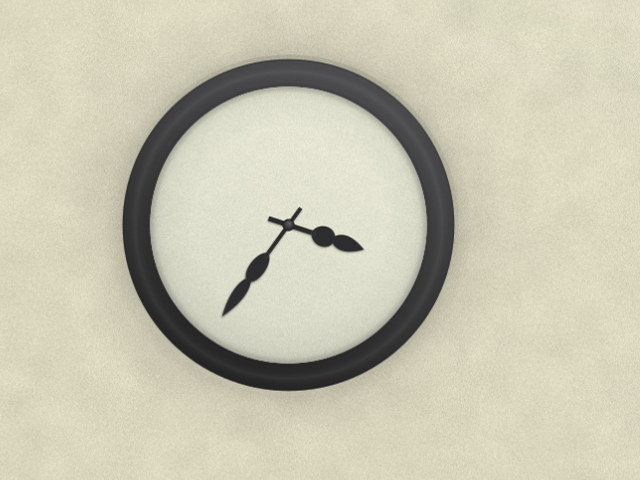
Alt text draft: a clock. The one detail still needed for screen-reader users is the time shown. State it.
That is 3:36
